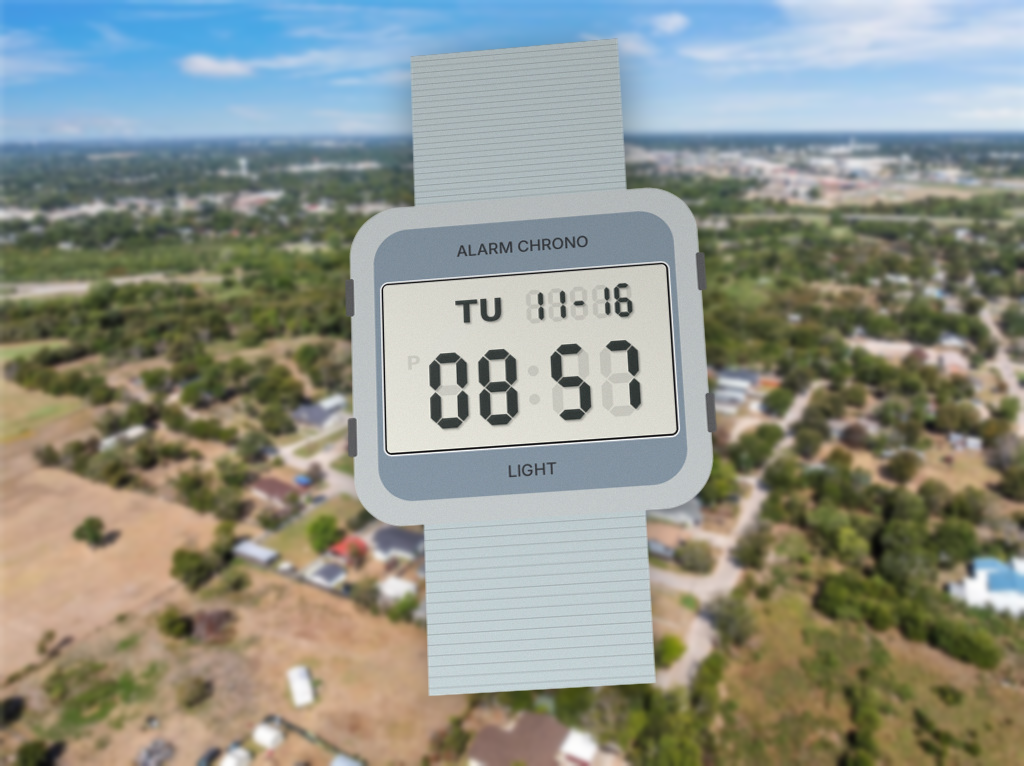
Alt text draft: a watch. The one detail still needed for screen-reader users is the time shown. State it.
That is 8:57
